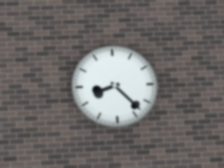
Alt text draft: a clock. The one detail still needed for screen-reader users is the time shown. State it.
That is 8:23
